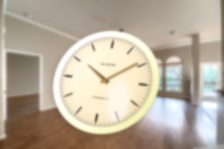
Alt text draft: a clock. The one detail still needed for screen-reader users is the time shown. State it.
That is 10:09
